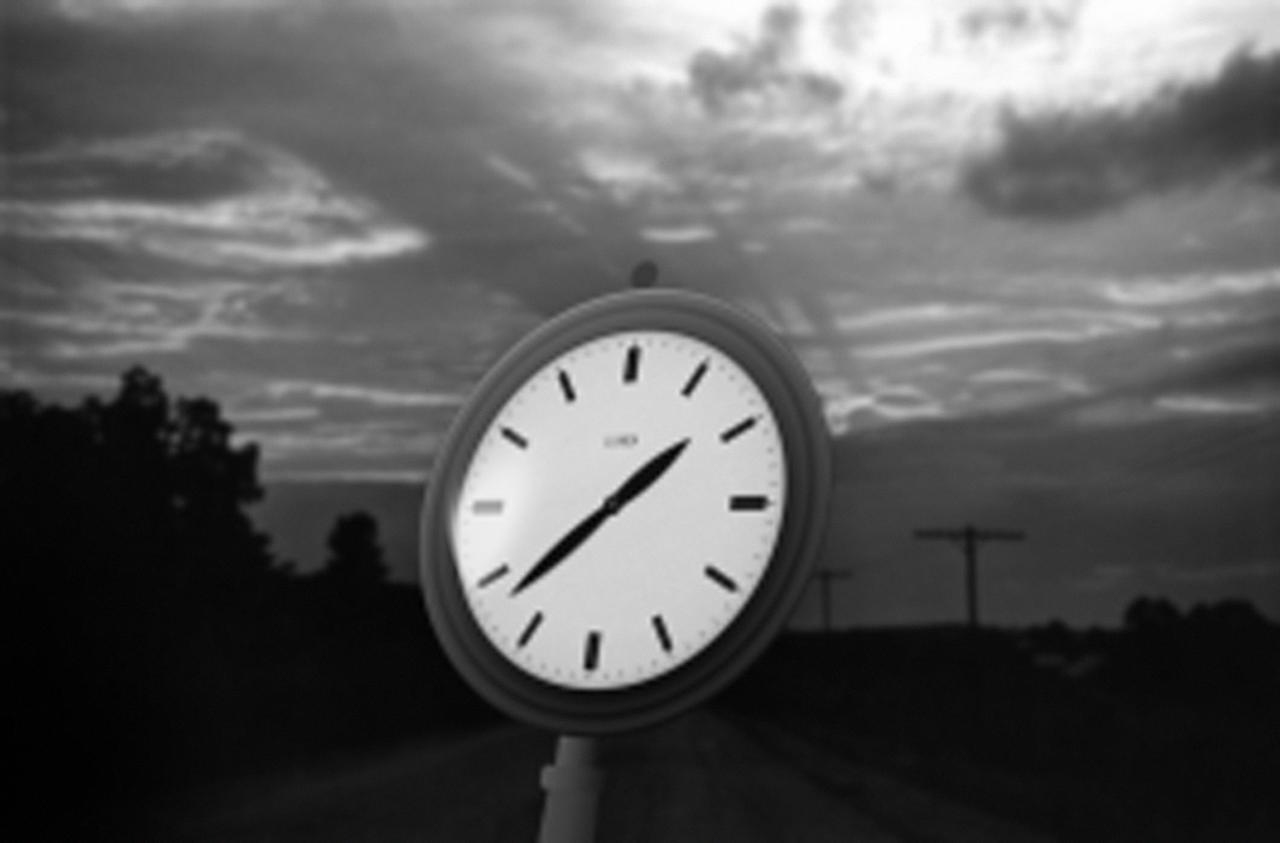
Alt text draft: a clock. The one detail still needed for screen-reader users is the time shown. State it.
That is 1:38
